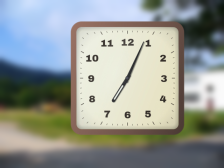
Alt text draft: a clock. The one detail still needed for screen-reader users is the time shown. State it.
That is 7:04
